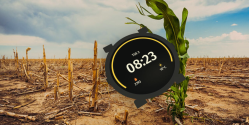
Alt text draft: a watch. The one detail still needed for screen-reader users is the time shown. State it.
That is 8:23
